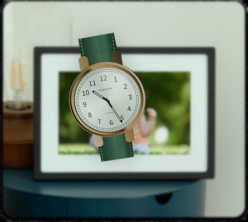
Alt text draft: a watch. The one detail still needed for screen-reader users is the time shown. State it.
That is 10:26
